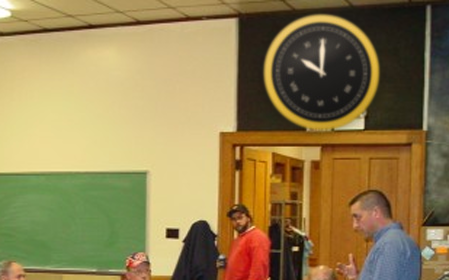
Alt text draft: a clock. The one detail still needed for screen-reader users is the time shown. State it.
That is 10:00
